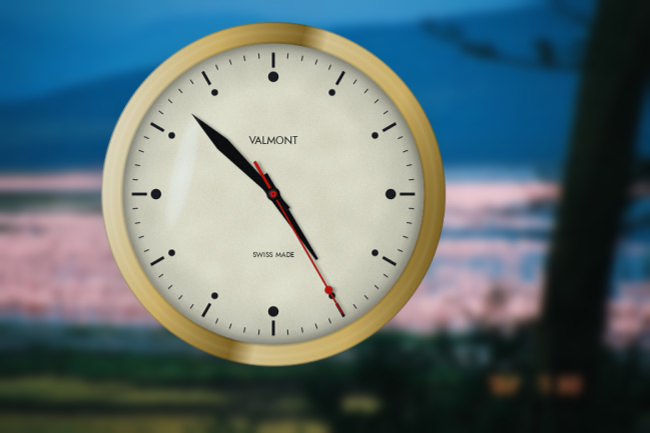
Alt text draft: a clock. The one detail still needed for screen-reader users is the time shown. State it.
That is 4:52:25
